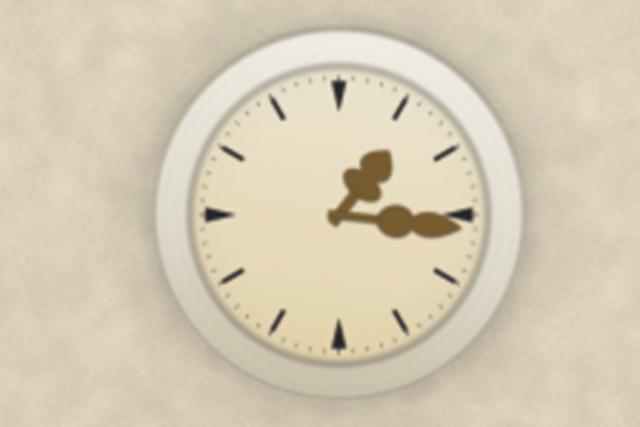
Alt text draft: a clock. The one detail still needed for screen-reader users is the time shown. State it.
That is 1:16
